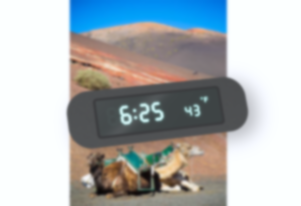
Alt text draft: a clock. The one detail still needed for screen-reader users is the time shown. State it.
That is 6:25
